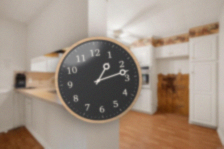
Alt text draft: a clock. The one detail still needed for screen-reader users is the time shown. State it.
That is 1:13
